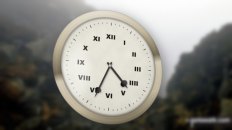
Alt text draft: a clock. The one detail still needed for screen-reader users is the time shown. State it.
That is 4:34
